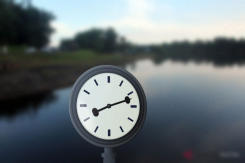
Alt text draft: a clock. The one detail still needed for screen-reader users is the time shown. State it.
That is 8:12
